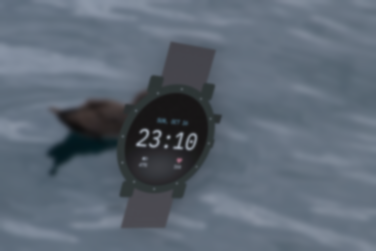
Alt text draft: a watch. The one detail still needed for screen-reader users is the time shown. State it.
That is 23:10
